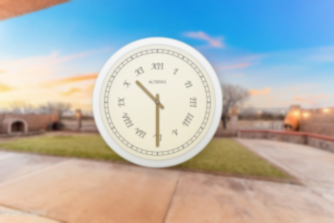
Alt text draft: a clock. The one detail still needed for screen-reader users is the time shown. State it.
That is 10:30
